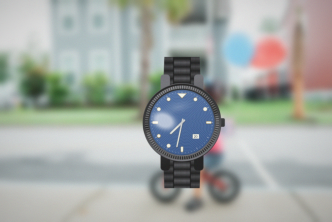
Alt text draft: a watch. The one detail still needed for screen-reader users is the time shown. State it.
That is 7:32
